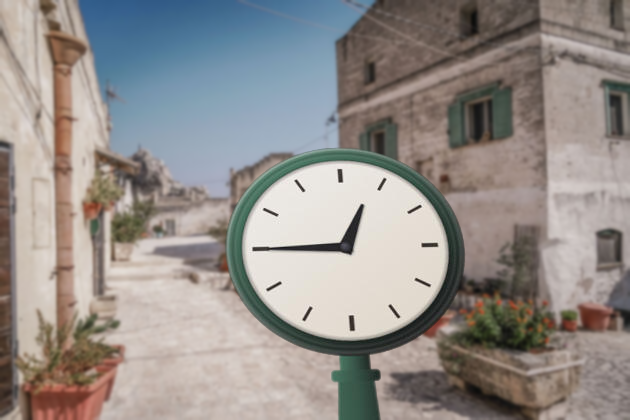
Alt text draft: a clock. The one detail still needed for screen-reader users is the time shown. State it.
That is 12:45
